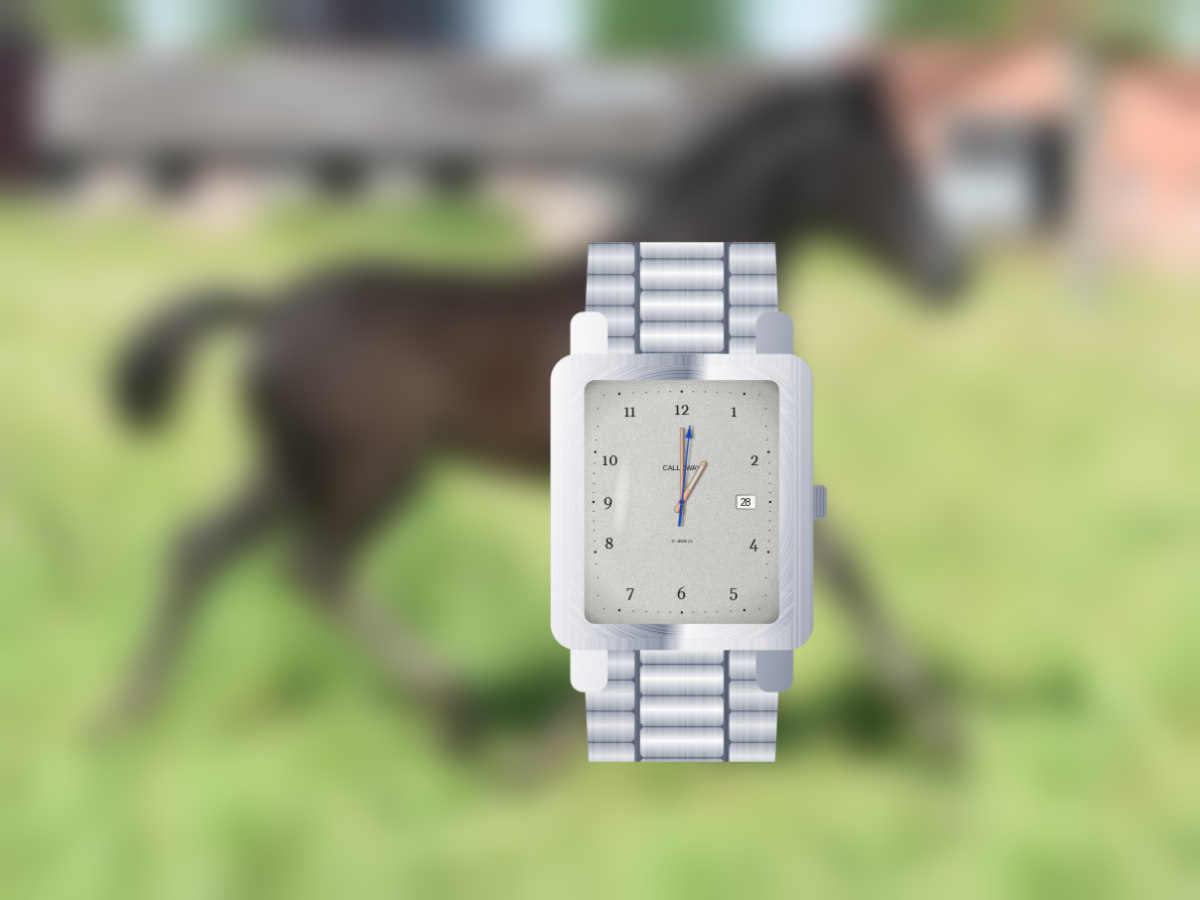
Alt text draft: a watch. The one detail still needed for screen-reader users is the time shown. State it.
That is 1:00:01
